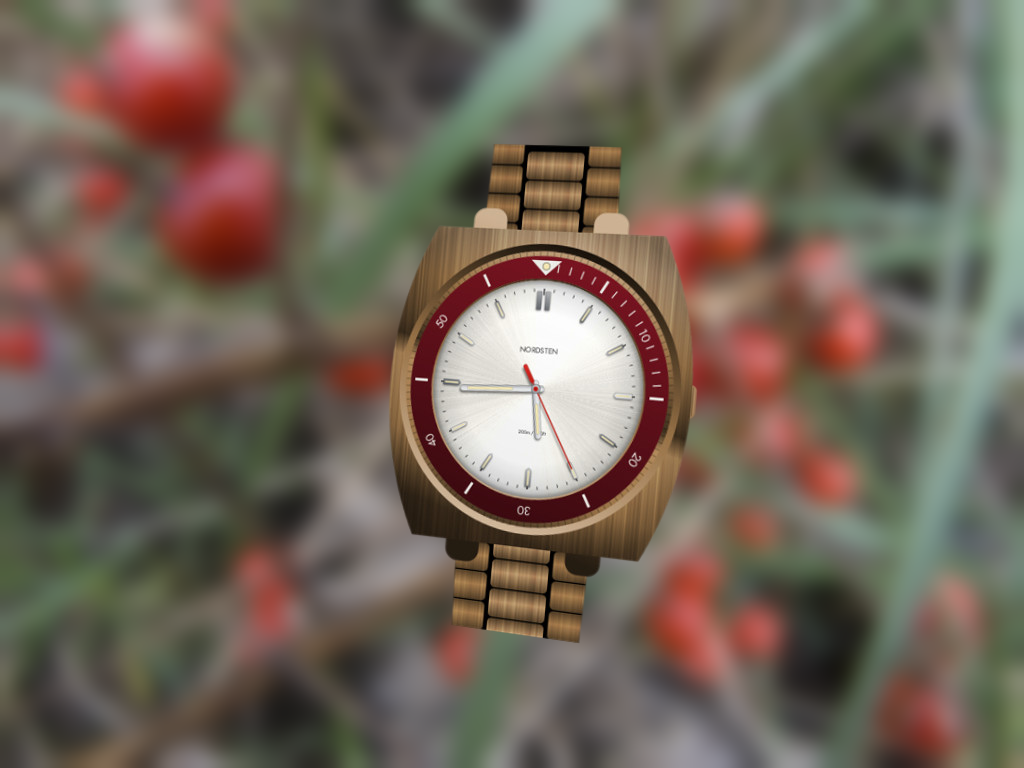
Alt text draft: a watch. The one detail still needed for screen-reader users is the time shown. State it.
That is 5:44:25
